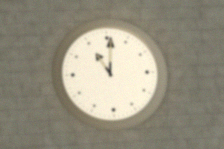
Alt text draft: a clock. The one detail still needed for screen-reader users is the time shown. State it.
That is 11:01
